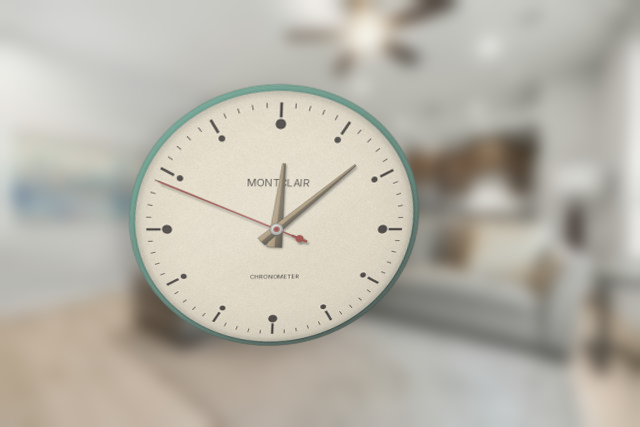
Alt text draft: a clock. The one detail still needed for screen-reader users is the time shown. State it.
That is 12:07:49
